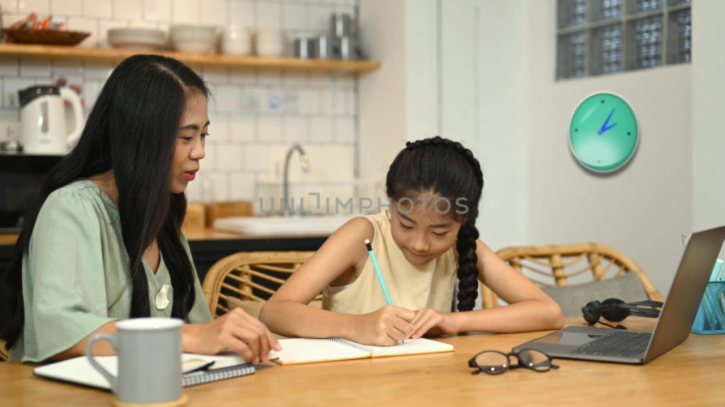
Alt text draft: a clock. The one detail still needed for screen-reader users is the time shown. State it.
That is 2:05
